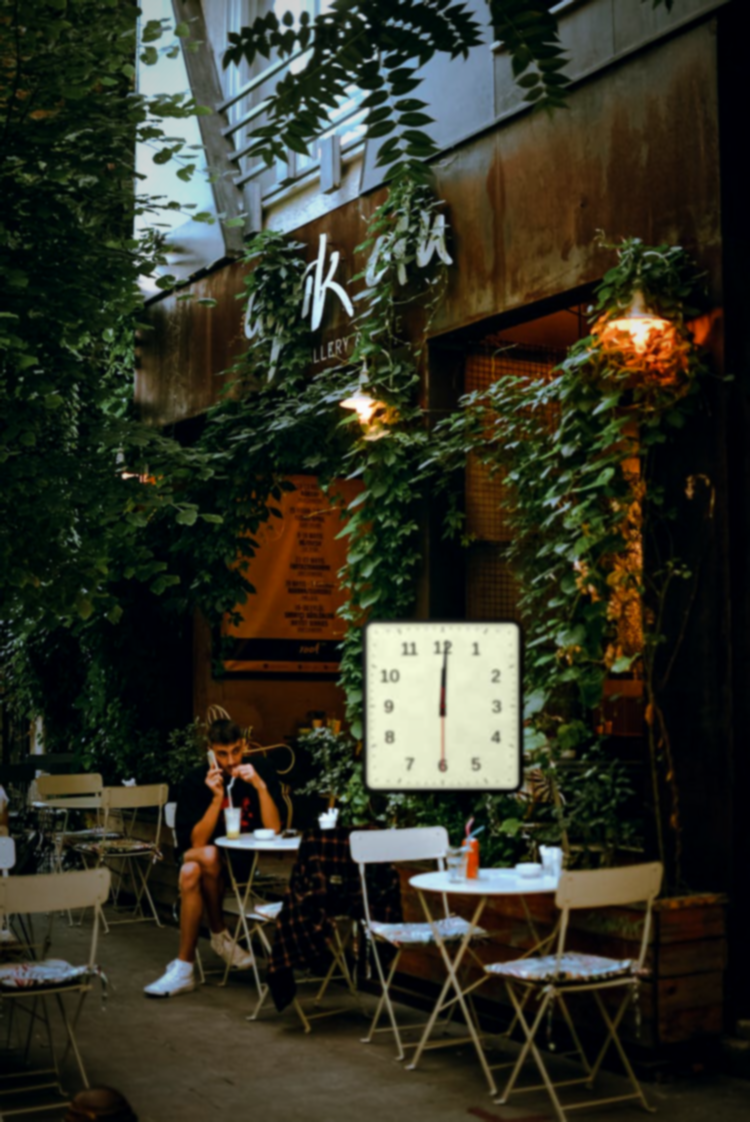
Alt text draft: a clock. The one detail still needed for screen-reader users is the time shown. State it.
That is 12:00:30
